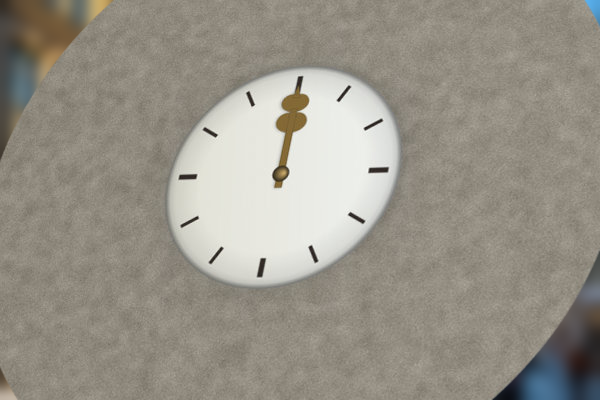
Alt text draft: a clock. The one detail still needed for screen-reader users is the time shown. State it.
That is 12:00
